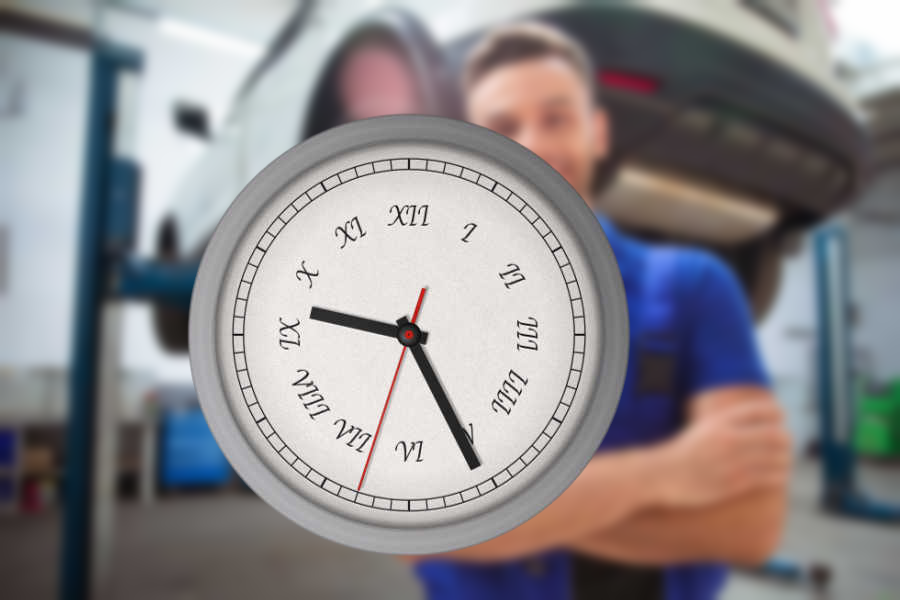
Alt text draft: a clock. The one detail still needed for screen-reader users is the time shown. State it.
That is 9:25:33
